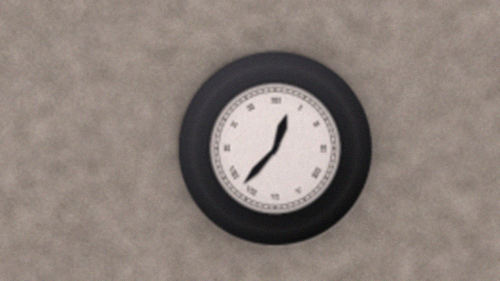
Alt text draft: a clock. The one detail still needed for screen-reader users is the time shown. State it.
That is 12:37
